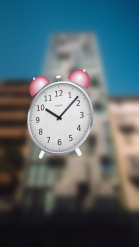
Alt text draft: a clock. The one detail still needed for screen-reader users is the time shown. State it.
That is 10:08
